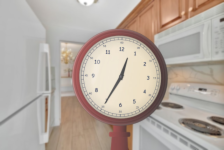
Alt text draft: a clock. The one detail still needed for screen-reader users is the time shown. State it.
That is 12:35
